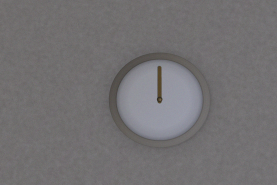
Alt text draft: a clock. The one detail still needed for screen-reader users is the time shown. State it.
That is 12:00
